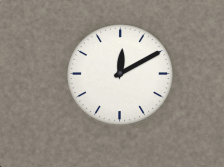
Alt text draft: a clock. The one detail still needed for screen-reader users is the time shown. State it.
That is 12:10
